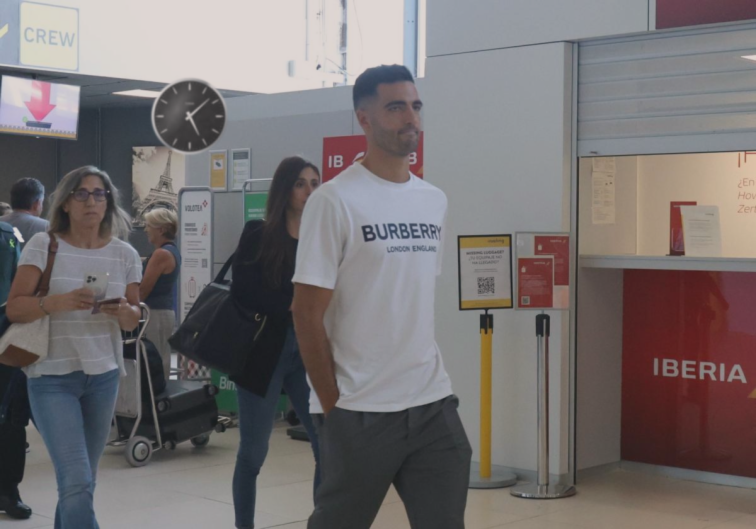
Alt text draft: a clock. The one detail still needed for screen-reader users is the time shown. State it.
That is 5:08
